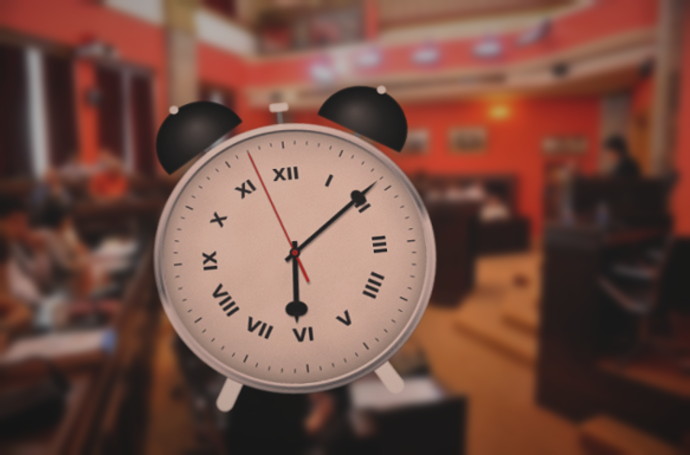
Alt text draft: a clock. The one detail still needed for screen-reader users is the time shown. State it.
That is 6:08:57
